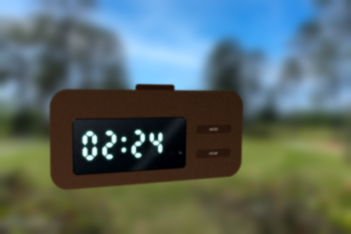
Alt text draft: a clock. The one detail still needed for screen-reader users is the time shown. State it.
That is 2:24
